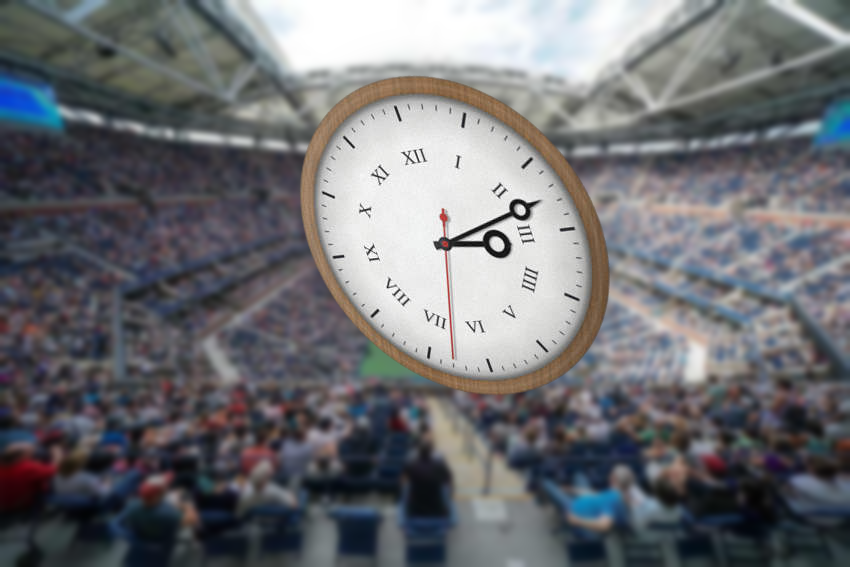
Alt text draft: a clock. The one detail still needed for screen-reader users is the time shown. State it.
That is 3:12:33
